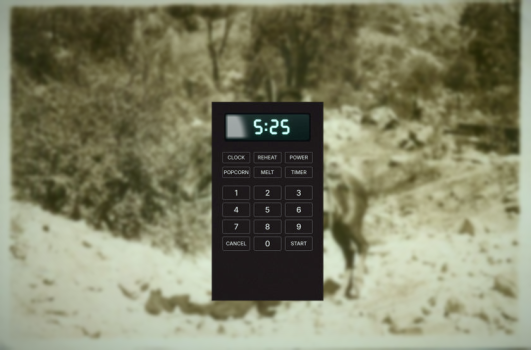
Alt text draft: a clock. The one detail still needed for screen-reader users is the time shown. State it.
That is 5:25
